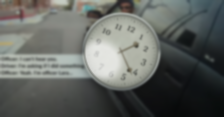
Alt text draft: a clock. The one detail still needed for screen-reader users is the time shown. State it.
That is 1:22
